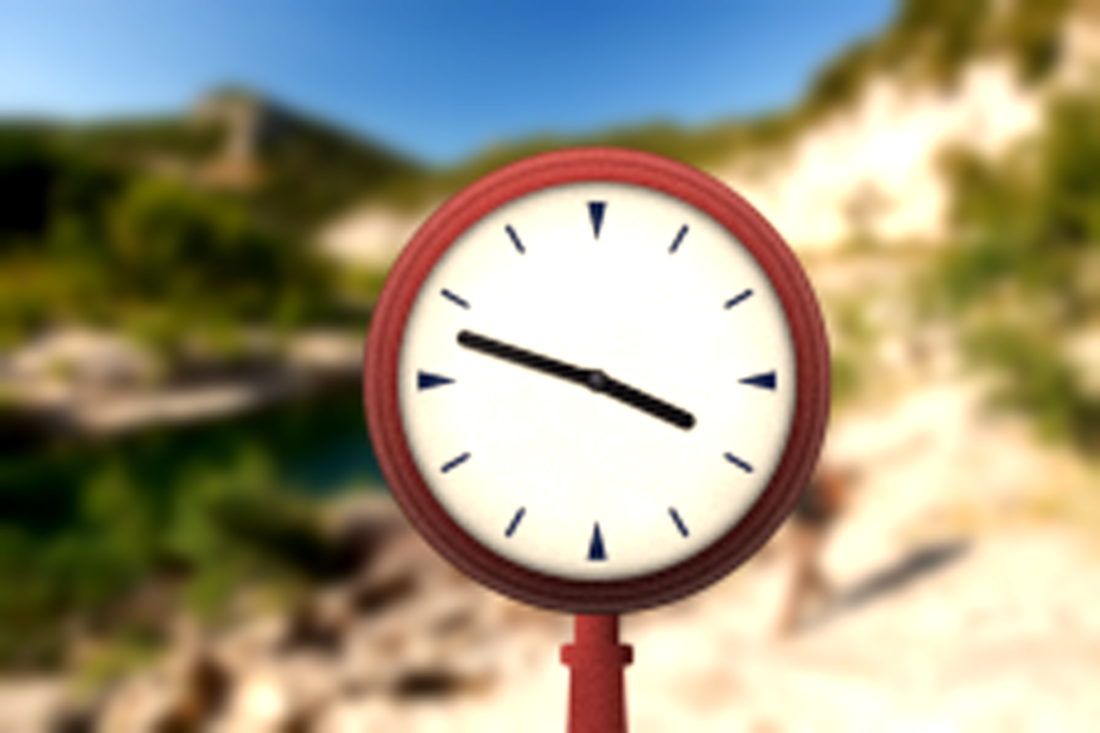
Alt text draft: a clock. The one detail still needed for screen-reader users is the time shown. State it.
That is 3:48
